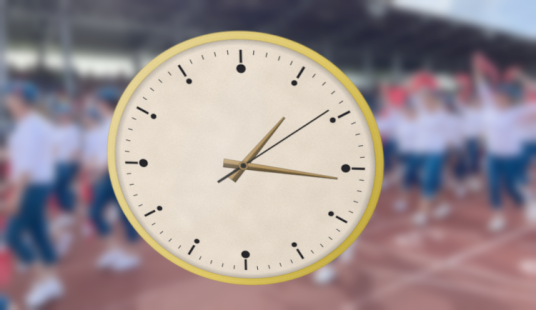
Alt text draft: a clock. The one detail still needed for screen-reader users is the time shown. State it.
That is 1:16:09
